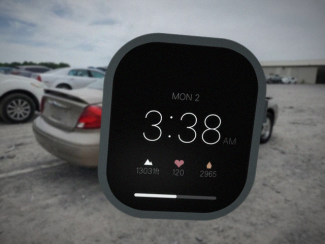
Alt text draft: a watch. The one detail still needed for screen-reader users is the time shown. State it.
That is 3:38
